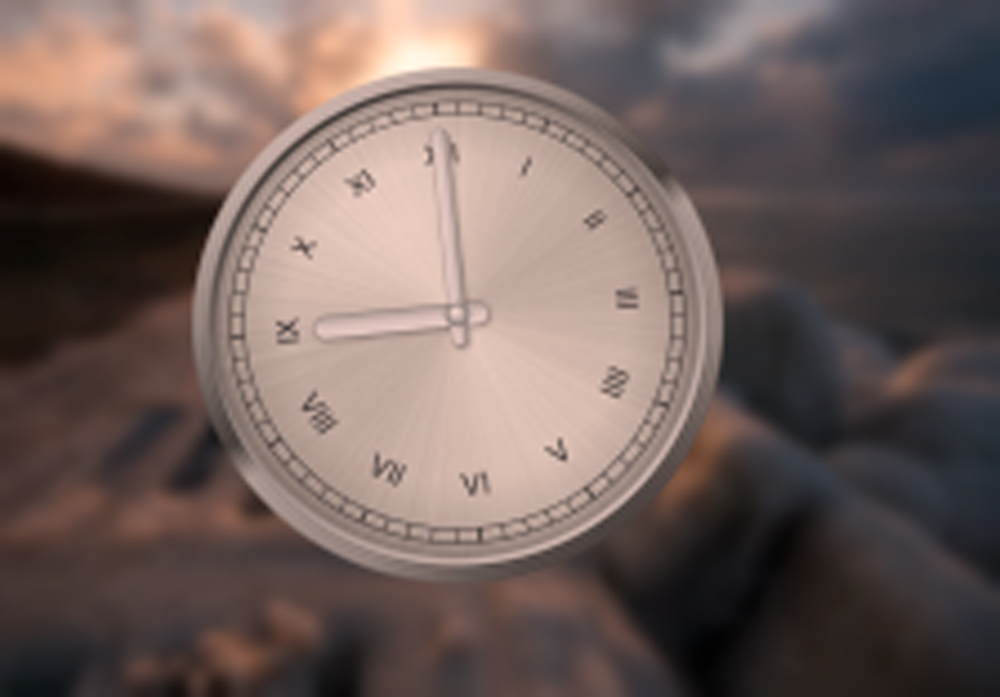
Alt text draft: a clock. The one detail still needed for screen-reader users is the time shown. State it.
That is 9:00
